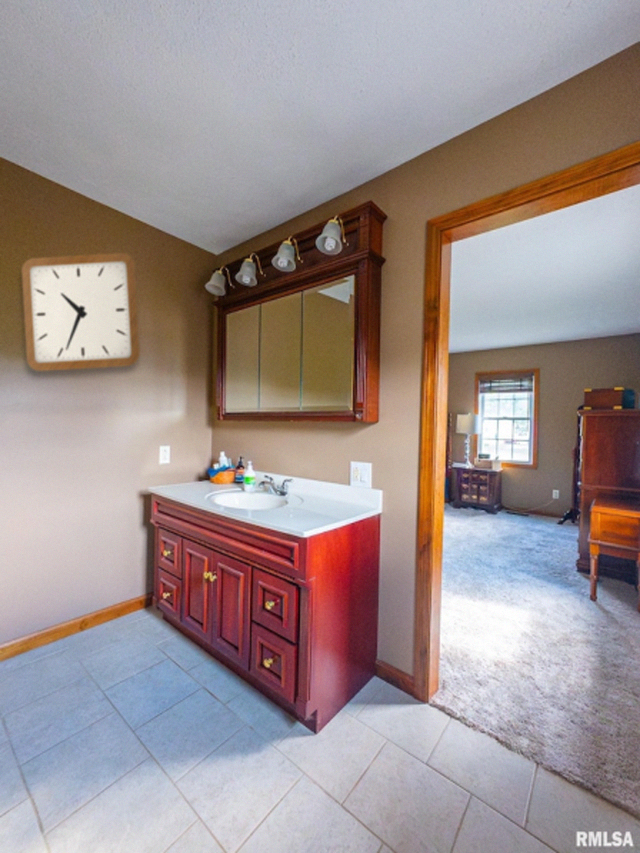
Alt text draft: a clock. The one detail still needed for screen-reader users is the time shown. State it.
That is 10:34
